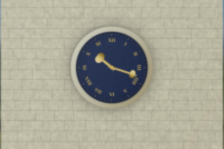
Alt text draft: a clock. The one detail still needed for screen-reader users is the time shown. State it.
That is 10:18
